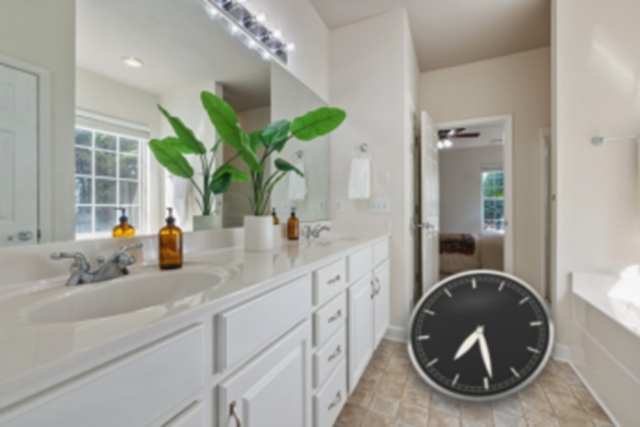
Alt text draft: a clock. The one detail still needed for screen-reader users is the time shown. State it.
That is 7:29
